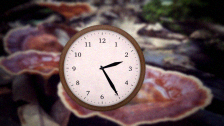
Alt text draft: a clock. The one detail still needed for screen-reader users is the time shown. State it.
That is 2:25
